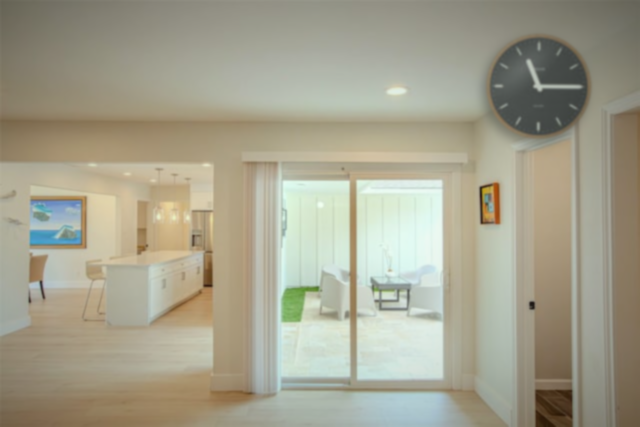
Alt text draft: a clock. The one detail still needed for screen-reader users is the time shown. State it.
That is 11:15
